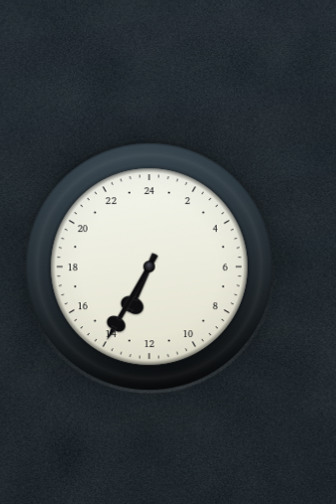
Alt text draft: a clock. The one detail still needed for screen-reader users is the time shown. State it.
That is 13:35
